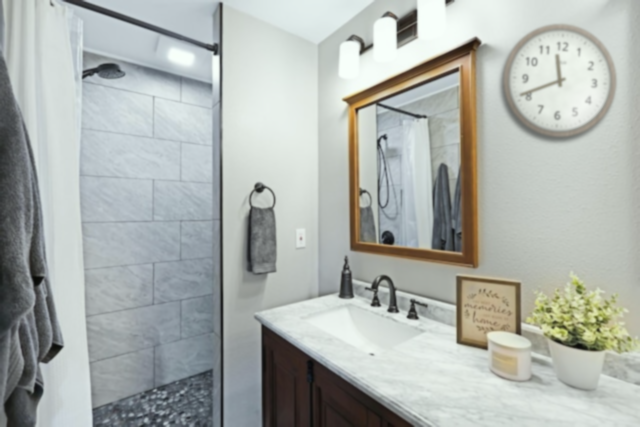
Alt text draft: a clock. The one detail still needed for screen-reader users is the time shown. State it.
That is 11:41
